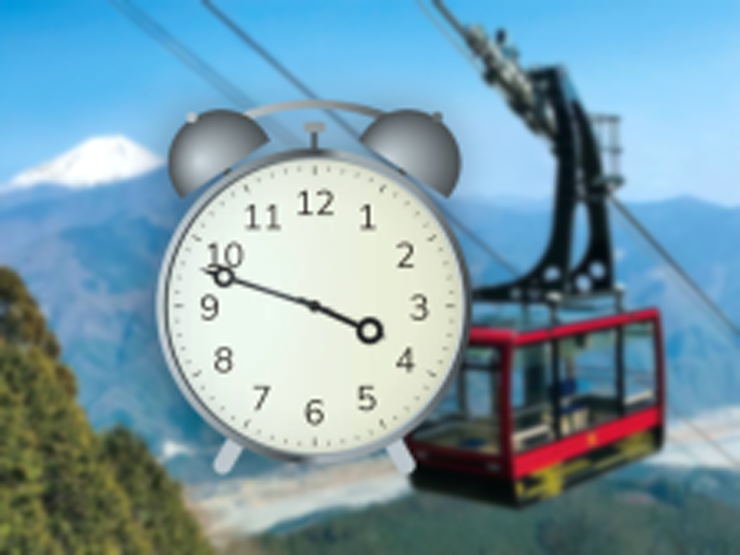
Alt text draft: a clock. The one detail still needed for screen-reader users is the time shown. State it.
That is 3:48
